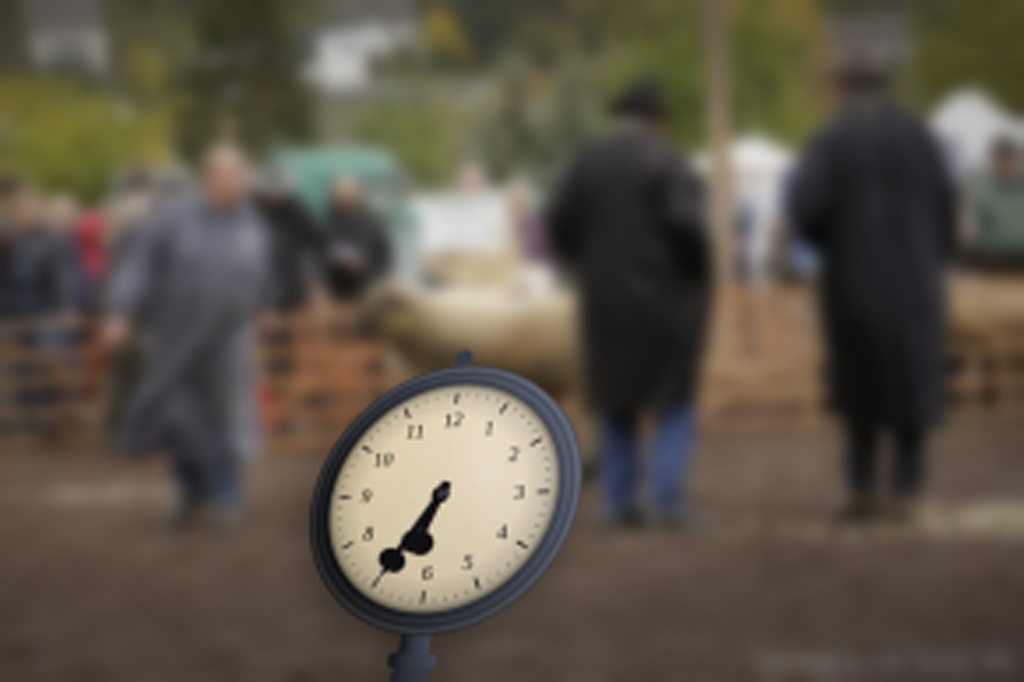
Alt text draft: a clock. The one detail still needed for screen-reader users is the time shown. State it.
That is 6:35
